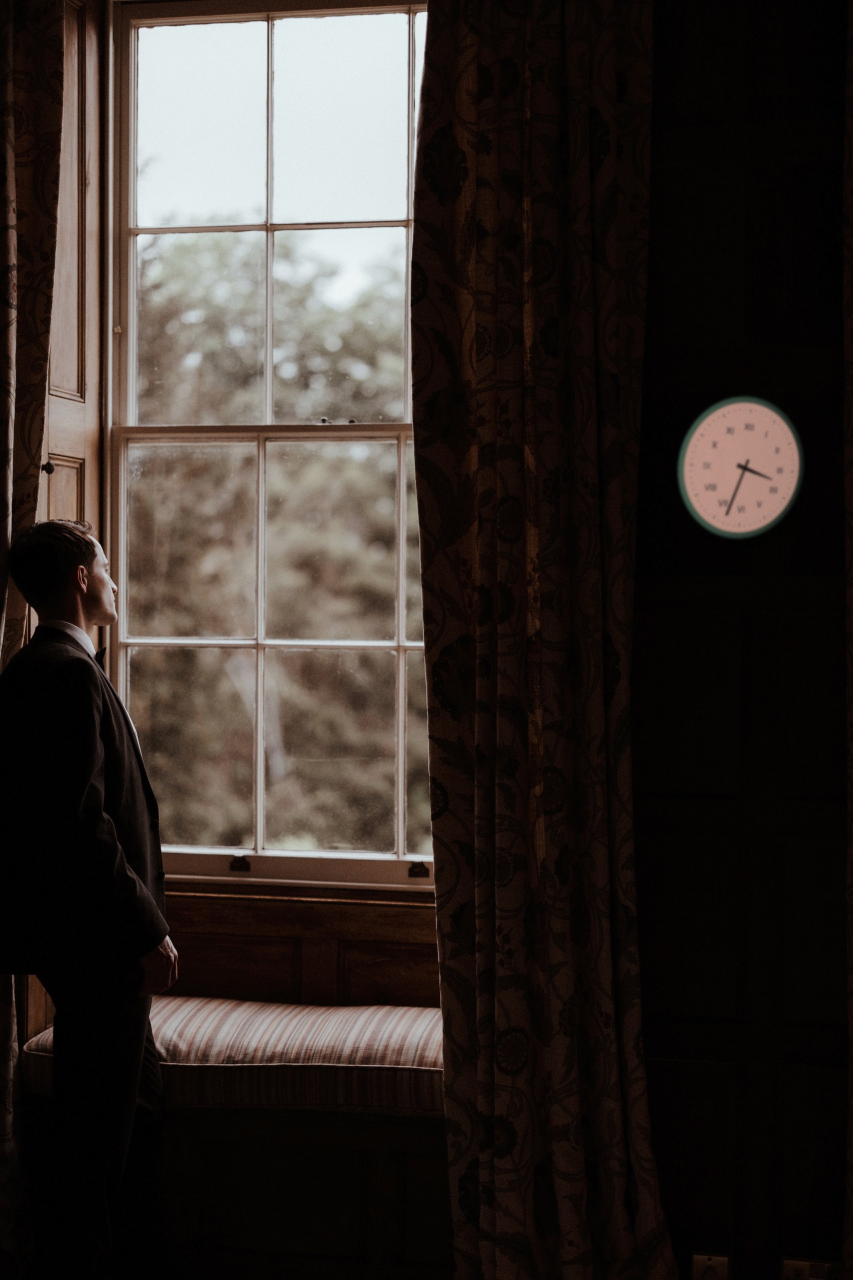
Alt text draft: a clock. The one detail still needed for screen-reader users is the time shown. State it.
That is 3:33
